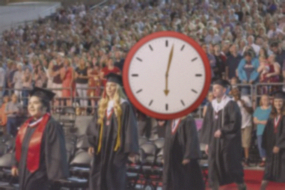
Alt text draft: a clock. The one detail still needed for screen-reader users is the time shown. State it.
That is 6:02
